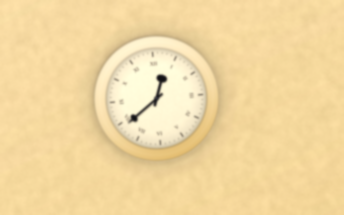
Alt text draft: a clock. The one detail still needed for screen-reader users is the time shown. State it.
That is 12:39
